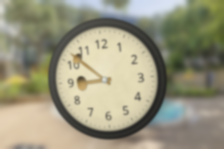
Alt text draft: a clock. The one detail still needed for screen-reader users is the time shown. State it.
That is 8:52
